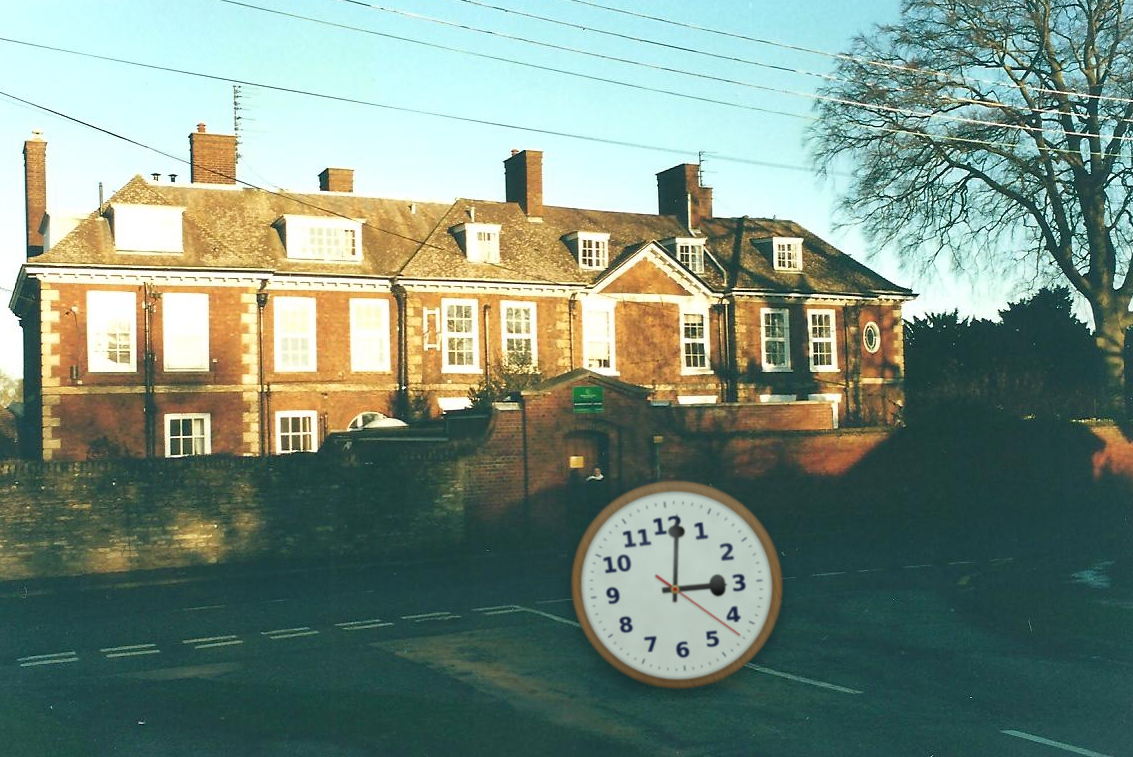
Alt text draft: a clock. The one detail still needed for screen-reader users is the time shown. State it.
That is 3:01:22
